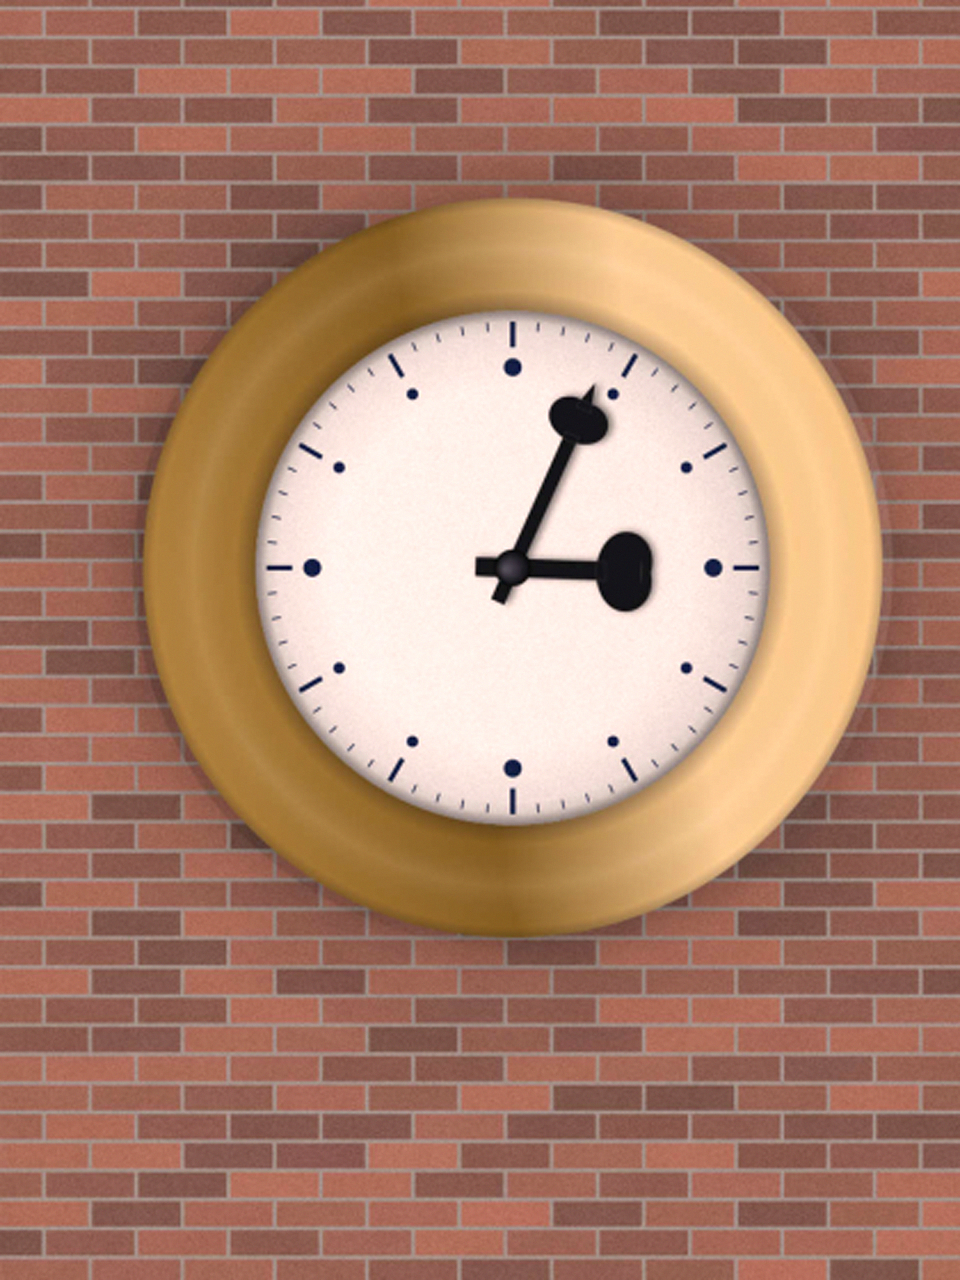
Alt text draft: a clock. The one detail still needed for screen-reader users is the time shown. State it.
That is 3:04
